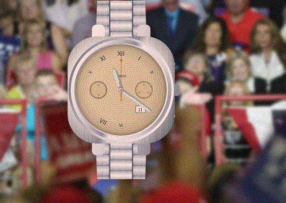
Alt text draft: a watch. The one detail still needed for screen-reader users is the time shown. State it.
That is 11:21
